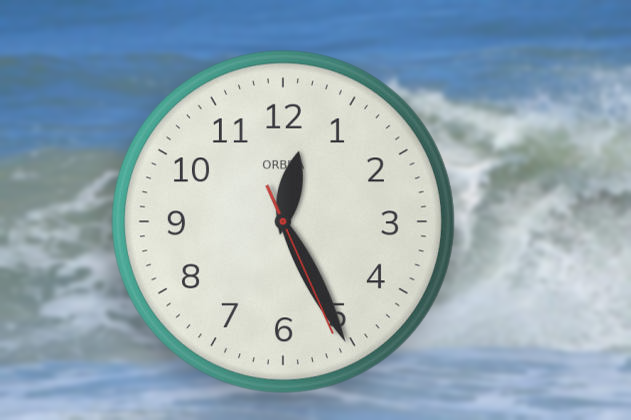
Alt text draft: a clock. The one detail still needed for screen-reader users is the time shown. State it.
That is 12:25:26
